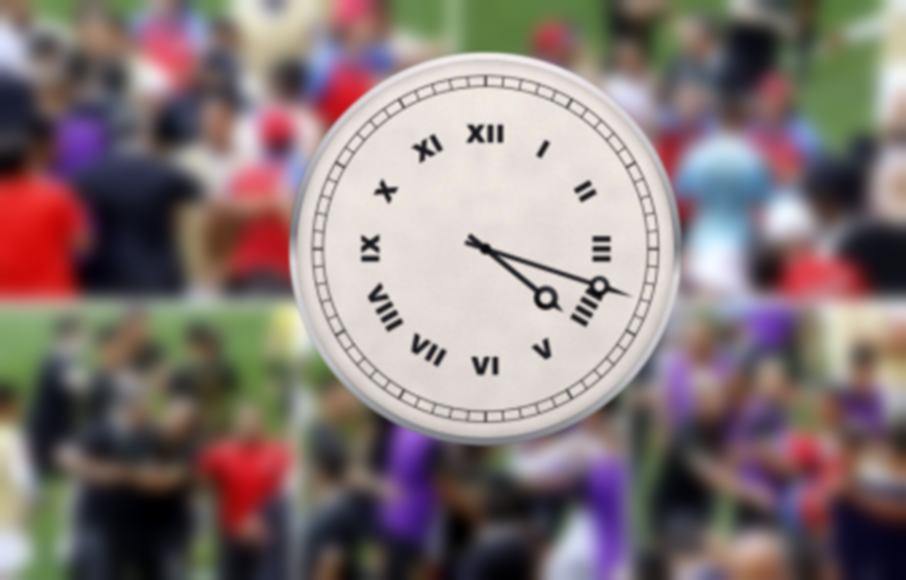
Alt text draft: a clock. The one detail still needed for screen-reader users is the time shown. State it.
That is 4:18
